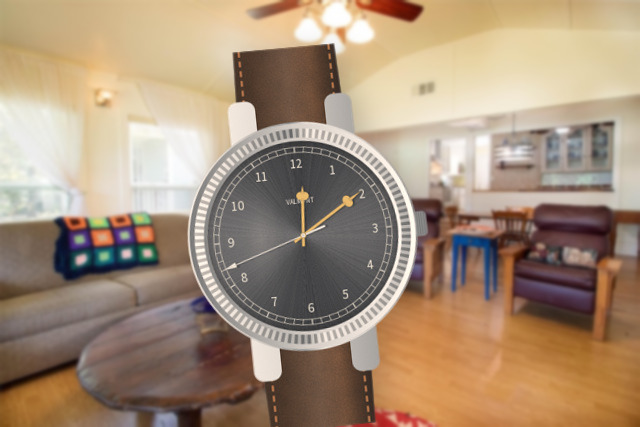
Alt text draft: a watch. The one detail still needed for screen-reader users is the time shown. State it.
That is 12:09:42
